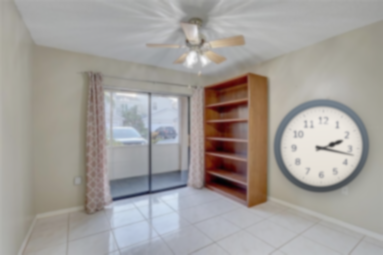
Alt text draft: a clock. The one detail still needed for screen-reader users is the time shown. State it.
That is 2:17
